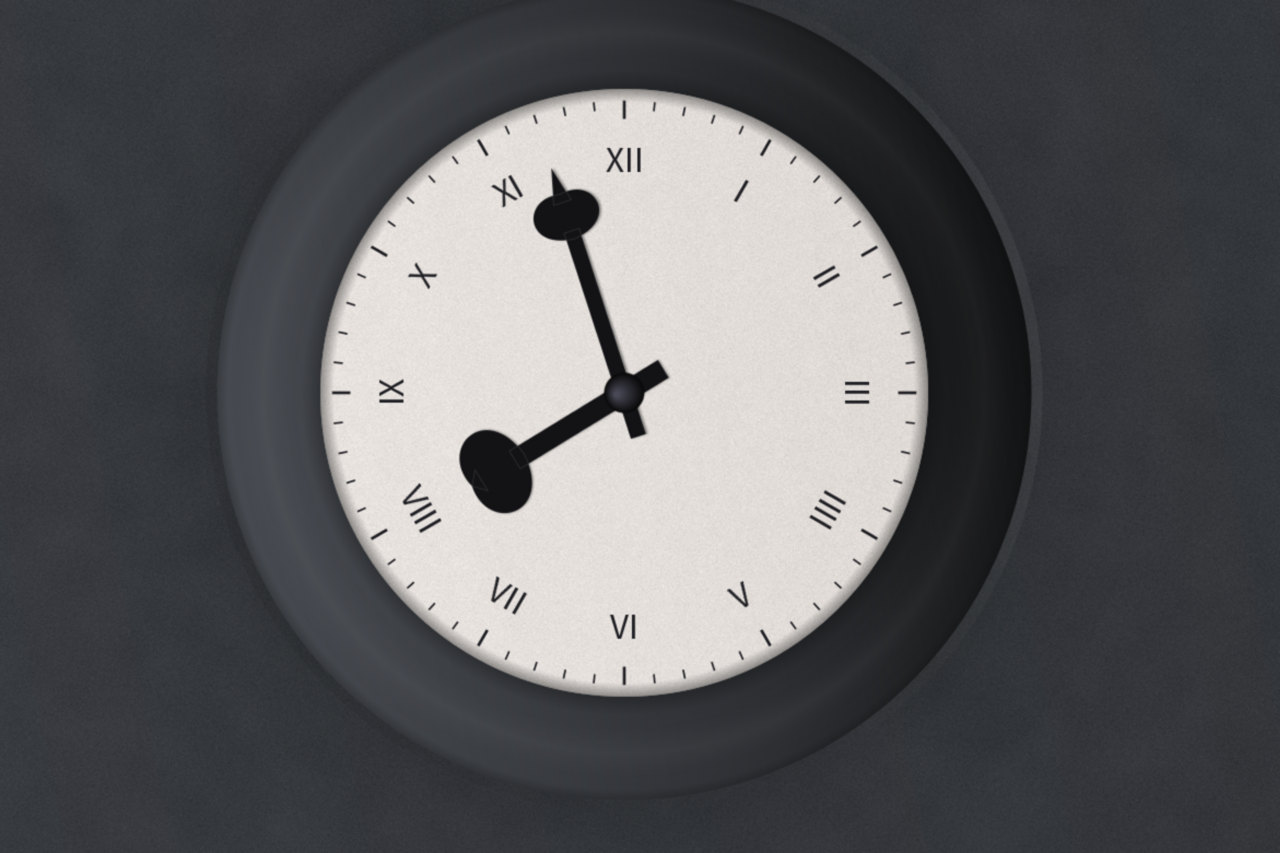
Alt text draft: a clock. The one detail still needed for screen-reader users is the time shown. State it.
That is 7:57
